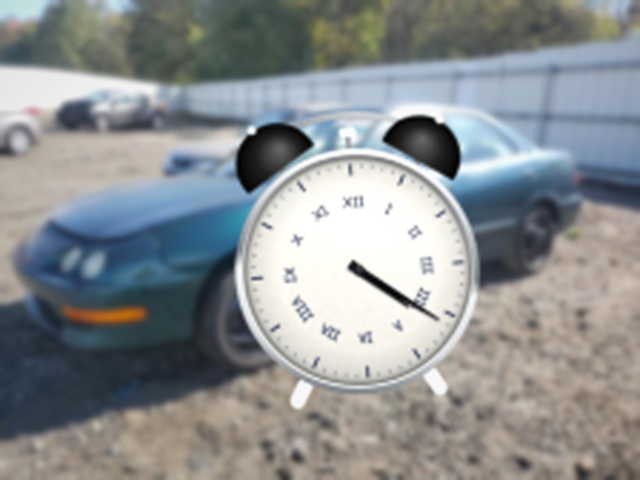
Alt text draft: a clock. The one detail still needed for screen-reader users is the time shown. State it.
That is 4:21
